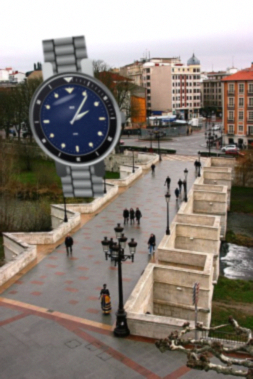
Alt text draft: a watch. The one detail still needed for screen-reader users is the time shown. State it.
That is 2:06
